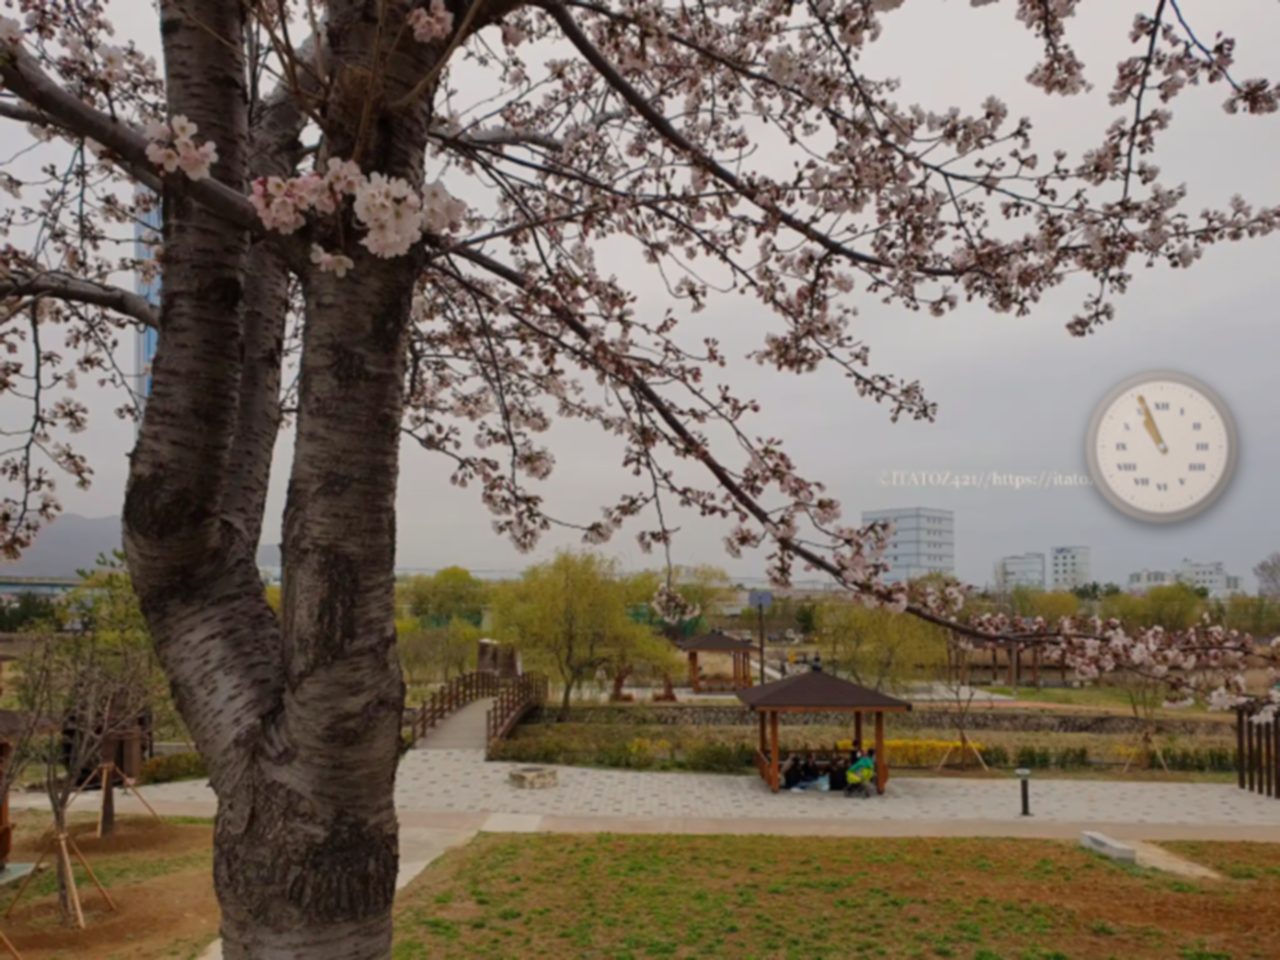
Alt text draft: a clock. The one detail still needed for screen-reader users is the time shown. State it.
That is 10:56
